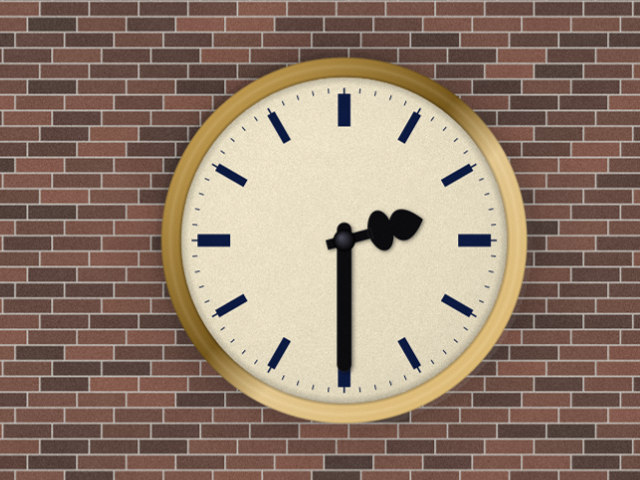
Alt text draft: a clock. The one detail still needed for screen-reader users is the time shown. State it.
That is 2:30
